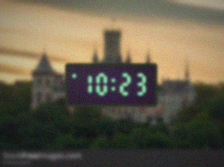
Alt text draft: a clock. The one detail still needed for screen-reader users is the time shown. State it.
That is 10:23
